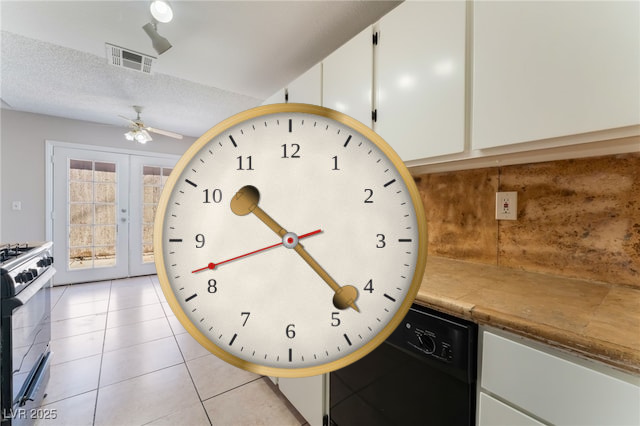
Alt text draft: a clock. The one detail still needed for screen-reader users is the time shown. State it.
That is 10:22:42
